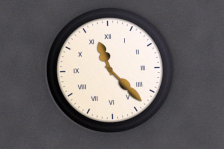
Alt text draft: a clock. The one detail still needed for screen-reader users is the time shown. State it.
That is 11:23
